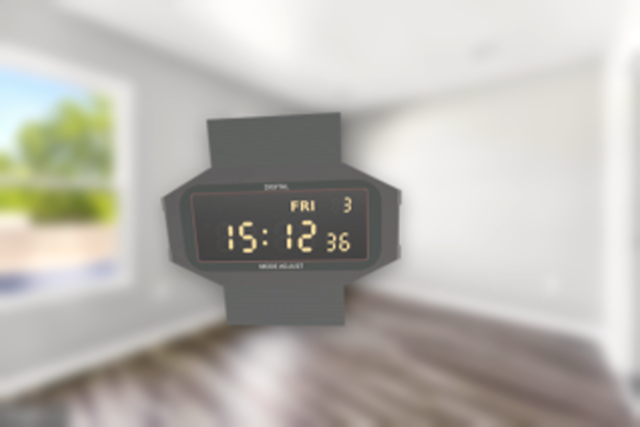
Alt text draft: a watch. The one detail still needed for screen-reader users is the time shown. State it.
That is 15:12:36
